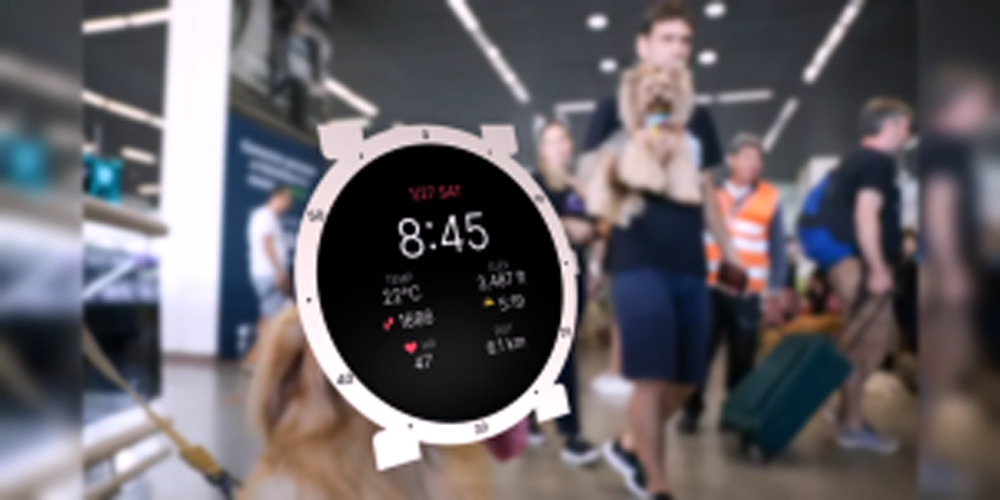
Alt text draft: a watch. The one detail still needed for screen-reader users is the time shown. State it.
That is 8:45
